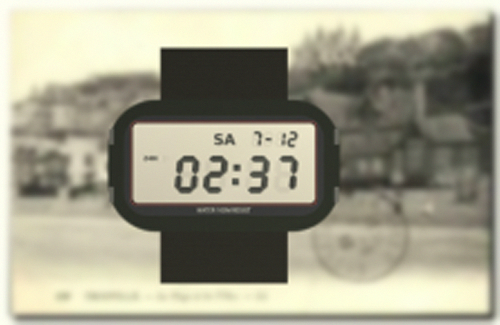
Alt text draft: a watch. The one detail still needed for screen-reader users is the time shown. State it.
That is 2:37
